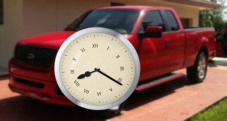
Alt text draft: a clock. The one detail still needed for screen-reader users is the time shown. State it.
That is 8:21
